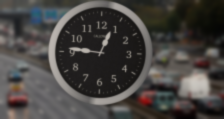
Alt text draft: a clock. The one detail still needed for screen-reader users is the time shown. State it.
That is 12:46
